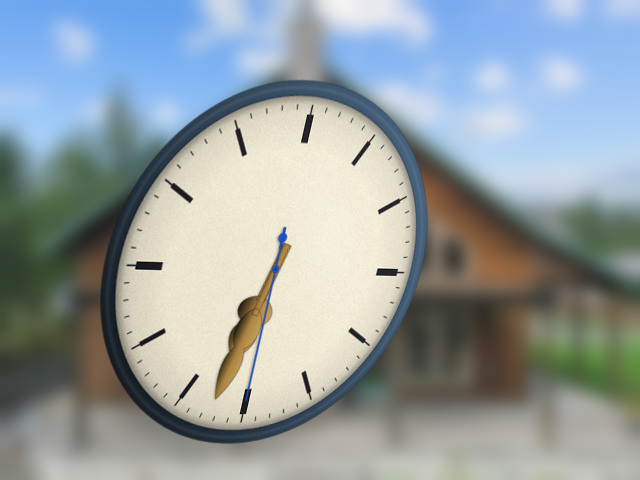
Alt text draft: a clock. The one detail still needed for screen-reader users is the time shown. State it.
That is 6:32:30
